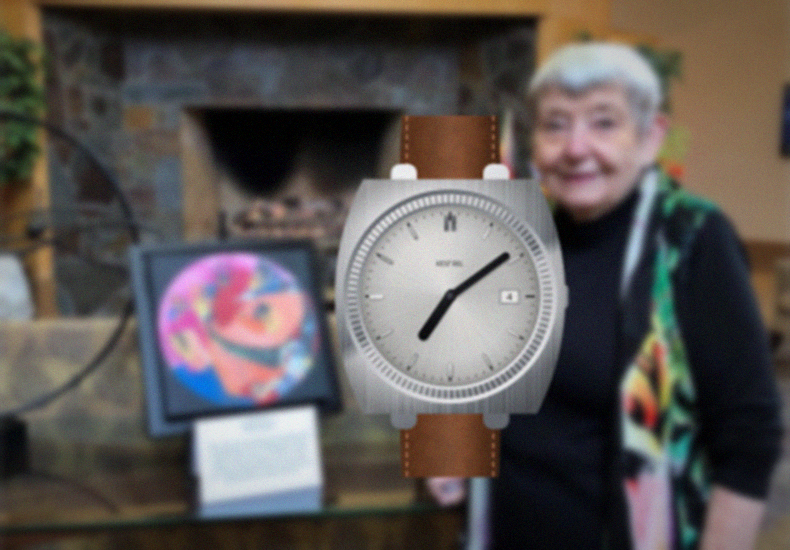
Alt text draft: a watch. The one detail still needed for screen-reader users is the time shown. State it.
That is 7:09
